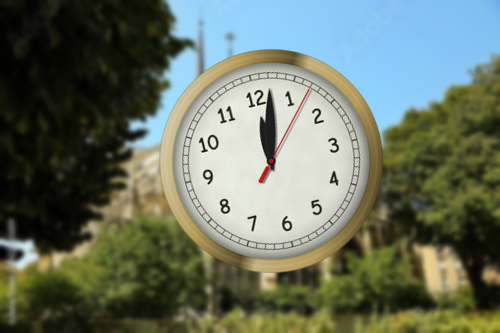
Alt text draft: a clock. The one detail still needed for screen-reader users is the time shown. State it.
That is 12:02:07
